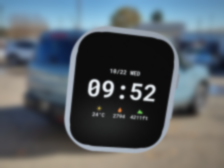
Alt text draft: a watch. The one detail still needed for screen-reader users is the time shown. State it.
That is 9:52
